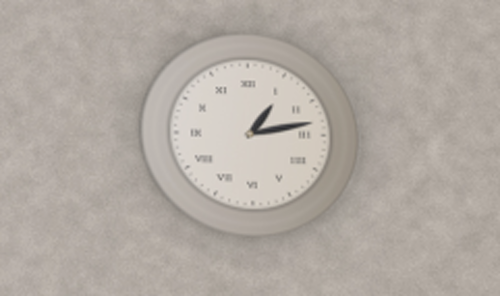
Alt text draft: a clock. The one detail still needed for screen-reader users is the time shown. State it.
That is 1:13
